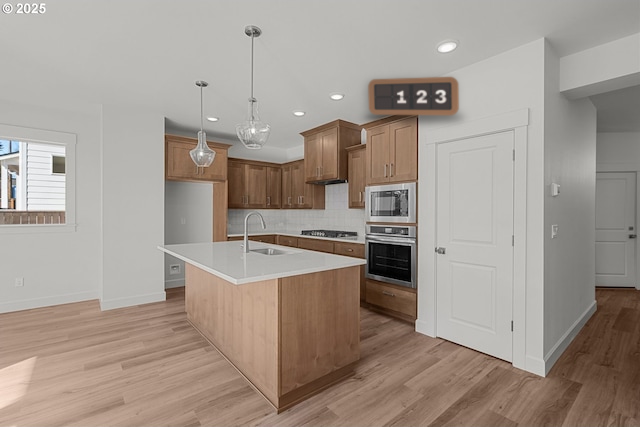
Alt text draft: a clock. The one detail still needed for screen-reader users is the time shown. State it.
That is 1:23
